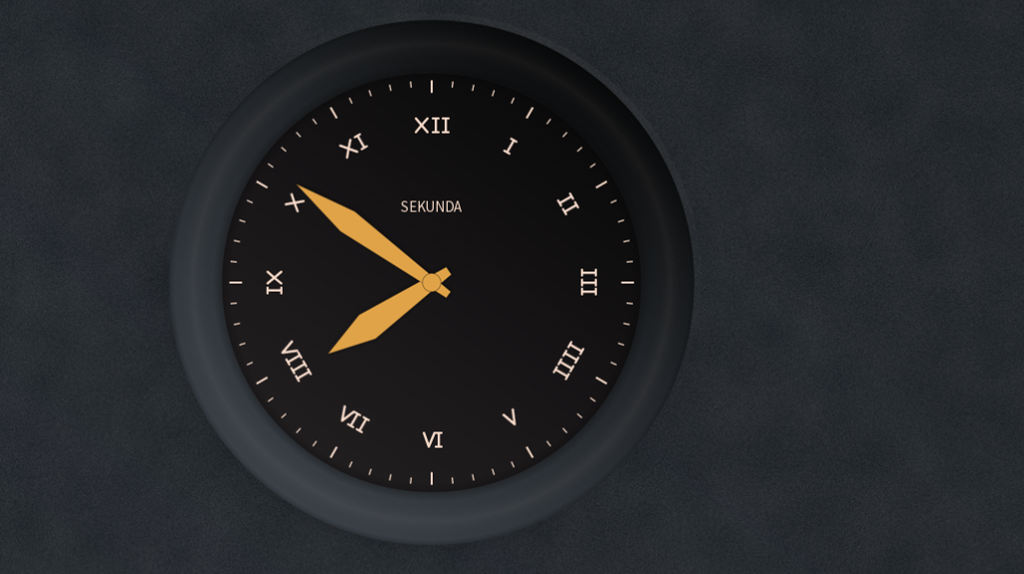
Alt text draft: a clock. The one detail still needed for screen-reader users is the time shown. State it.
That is 7:51
